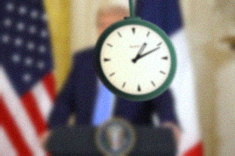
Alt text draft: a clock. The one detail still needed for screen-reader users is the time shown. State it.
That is 1:11
